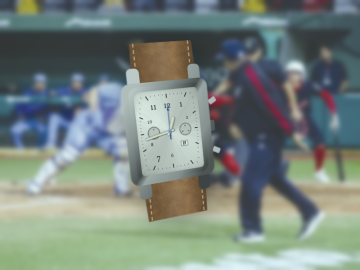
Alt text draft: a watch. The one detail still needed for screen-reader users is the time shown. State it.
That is 12:43
